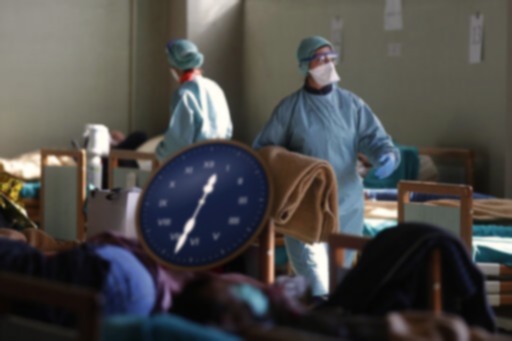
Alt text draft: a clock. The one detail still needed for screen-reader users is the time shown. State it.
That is 12:33
